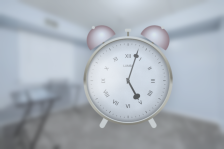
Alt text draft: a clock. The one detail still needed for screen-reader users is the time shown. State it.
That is 5:03
